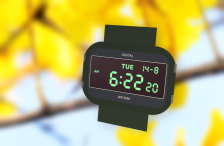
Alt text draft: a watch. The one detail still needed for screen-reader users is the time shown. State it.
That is 6:22:20
